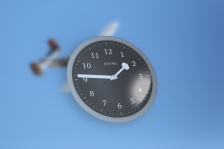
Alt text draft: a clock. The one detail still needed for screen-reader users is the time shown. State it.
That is 1:46
